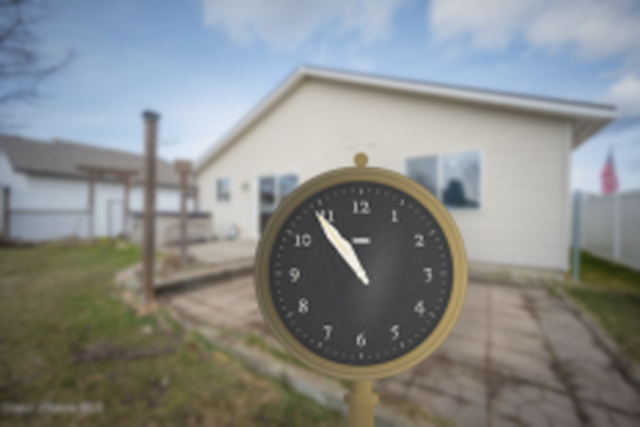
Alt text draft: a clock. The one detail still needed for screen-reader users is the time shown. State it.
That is 10:54
